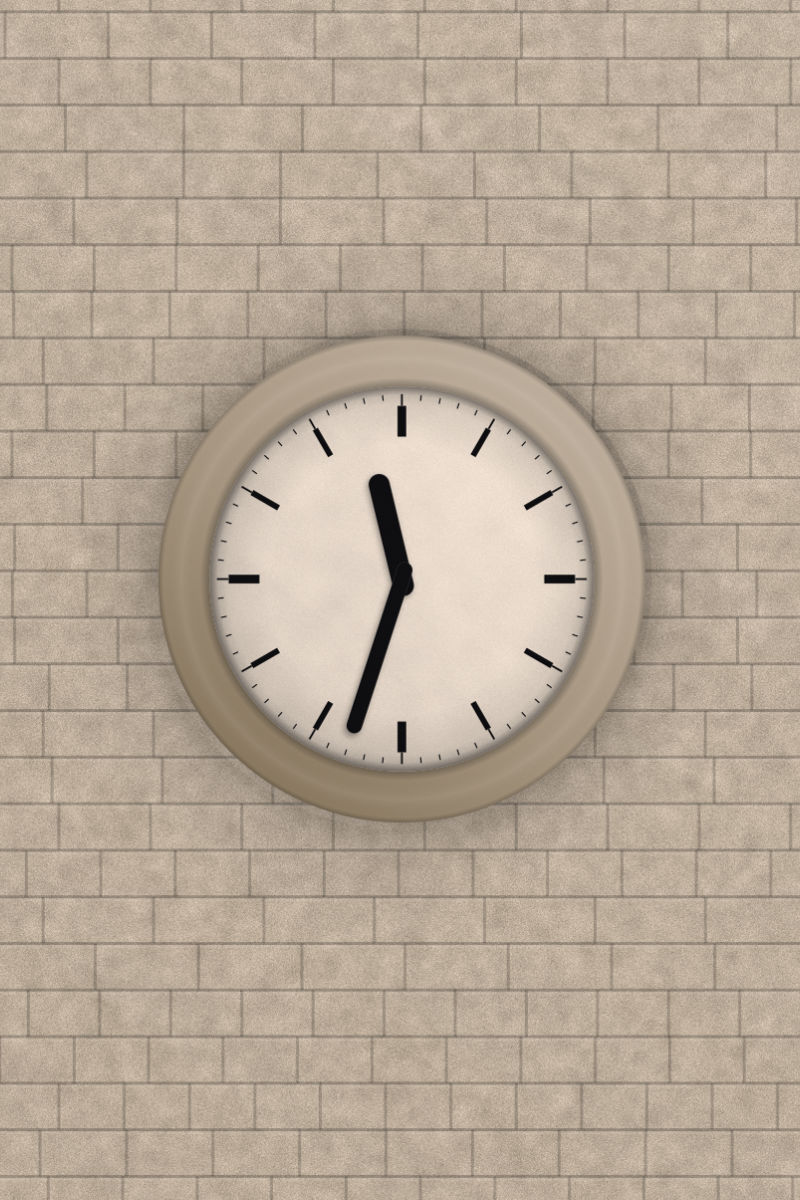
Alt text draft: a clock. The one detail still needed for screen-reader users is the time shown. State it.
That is 11:33
